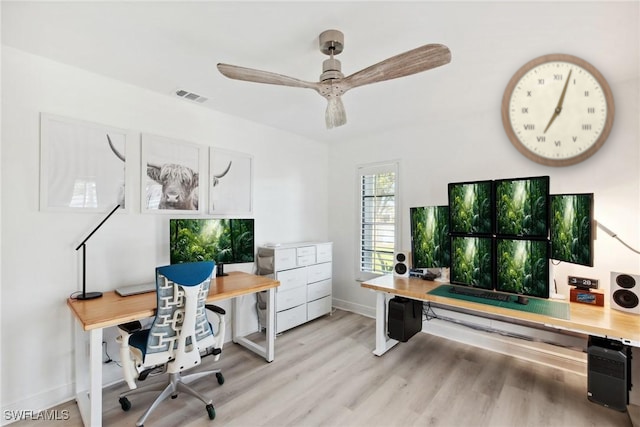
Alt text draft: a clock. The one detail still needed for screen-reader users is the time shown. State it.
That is 7:03
